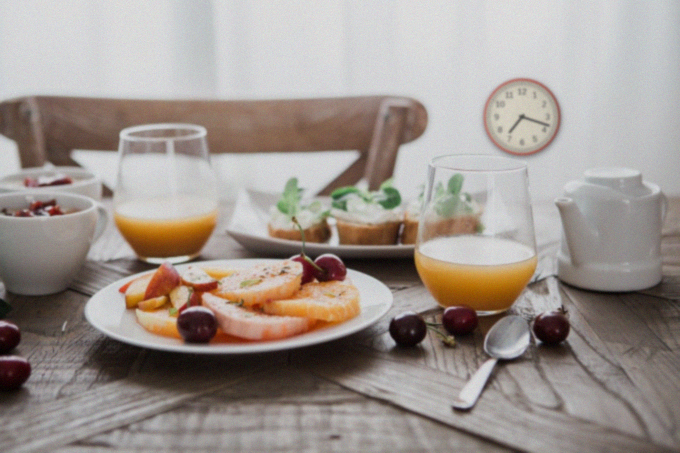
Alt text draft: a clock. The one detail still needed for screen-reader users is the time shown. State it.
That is 7:18
